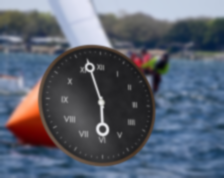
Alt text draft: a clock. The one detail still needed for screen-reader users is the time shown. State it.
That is 5:57
